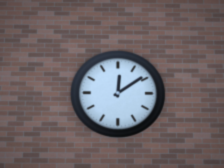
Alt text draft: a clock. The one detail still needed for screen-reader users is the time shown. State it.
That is 12:09
